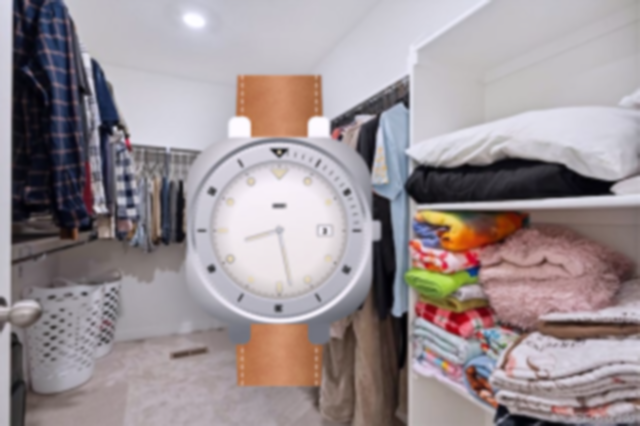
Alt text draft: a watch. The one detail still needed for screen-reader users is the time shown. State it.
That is 8:28
